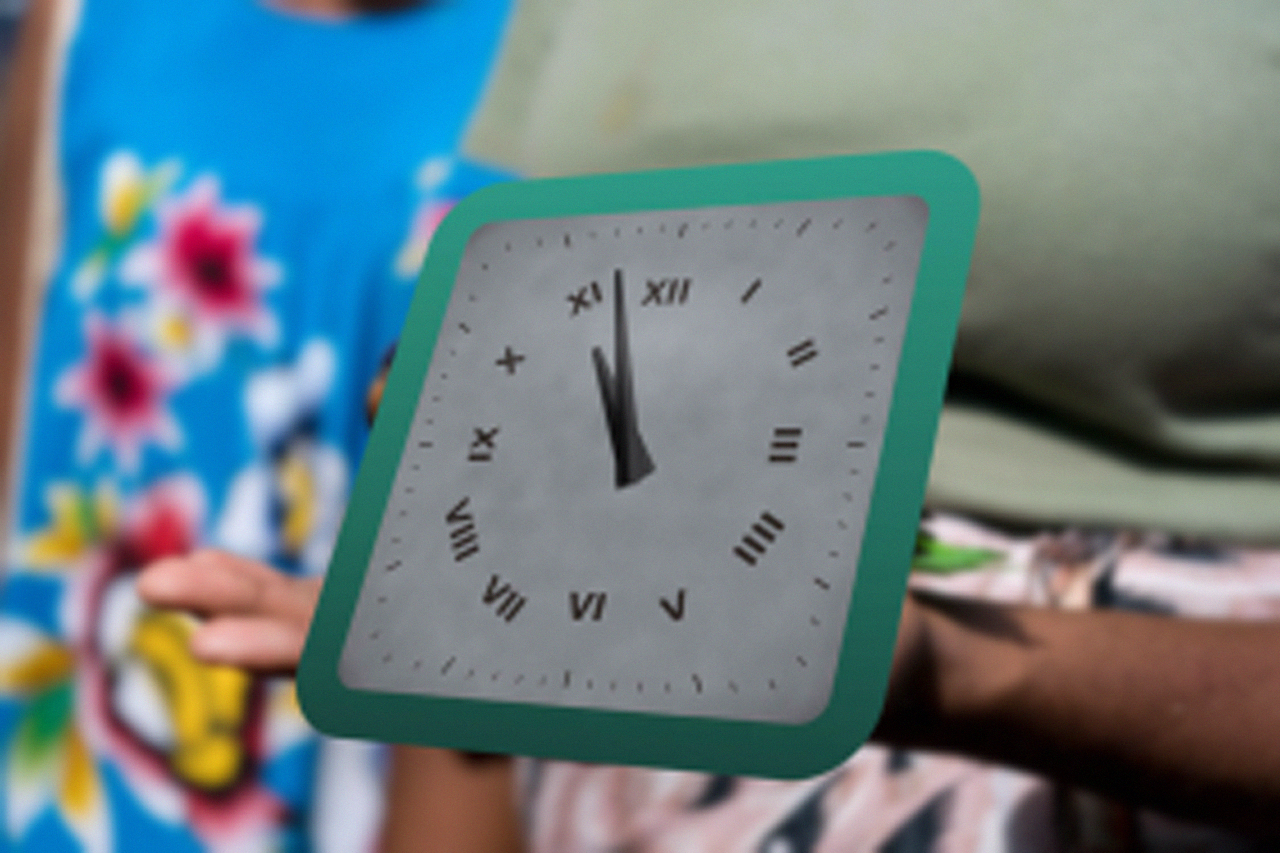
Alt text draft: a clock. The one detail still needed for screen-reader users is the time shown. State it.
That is 10:57
